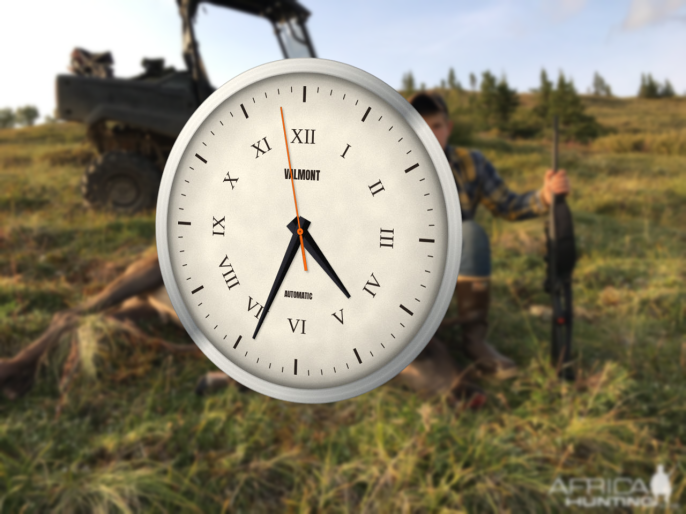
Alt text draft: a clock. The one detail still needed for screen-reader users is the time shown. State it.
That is 4:33:58
